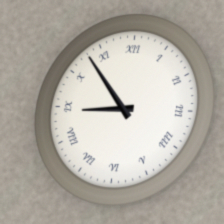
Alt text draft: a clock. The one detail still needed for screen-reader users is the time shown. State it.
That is 8:53
